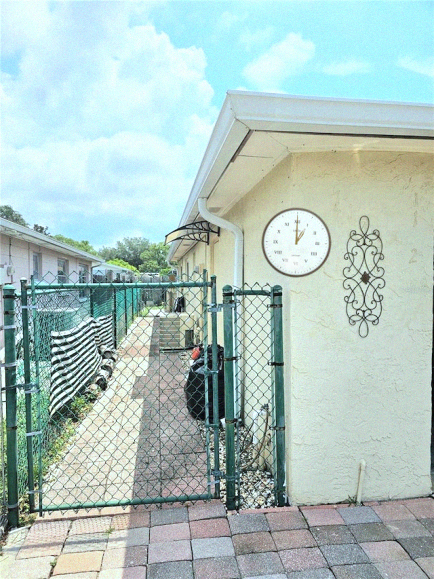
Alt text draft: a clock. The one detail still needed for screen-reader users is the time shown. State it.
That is 1:00
